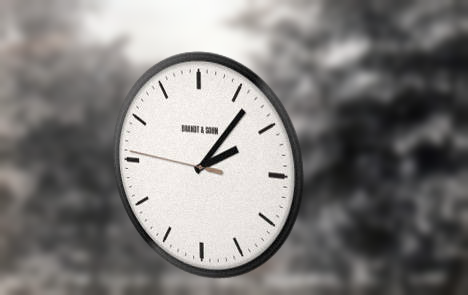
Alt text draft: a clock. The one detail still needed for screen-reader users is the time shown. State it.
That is 2:06:46
